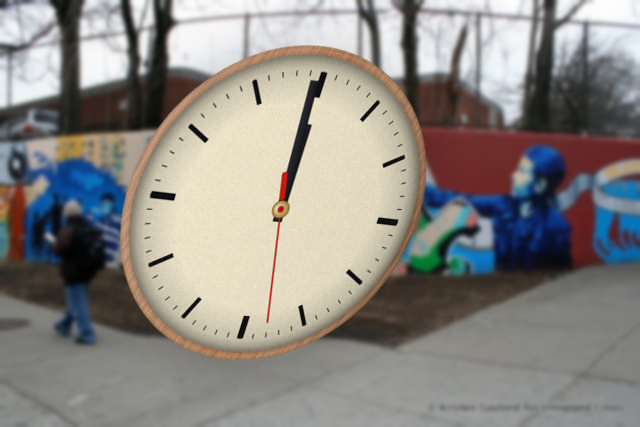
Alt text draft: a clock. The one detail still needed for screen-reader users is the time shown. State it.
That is 11:59:28
